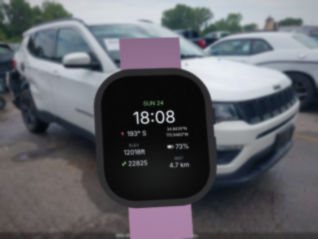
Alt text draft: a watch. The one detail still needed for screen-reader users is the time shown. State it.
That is 18:08
